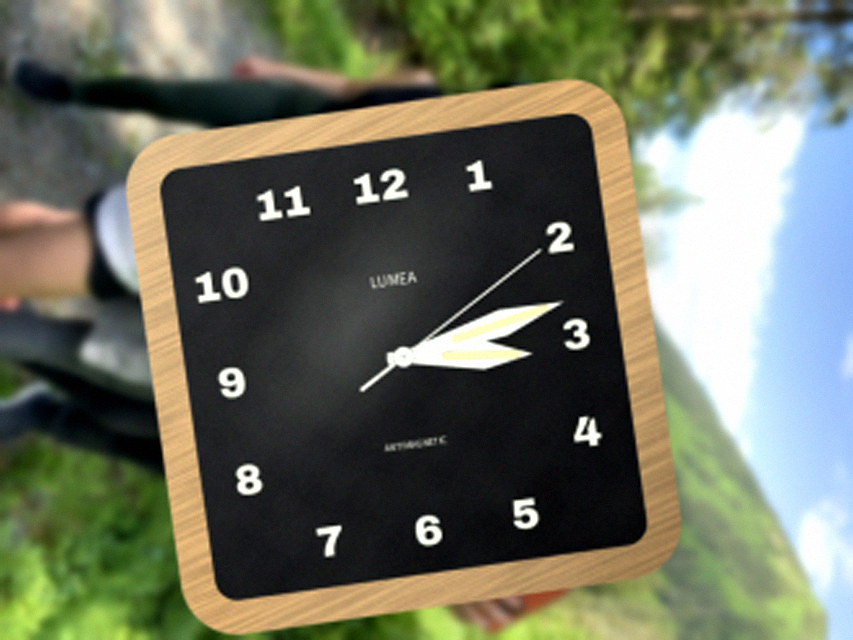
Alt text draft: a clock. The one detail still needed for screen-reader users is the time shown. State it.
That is 3:13:10
